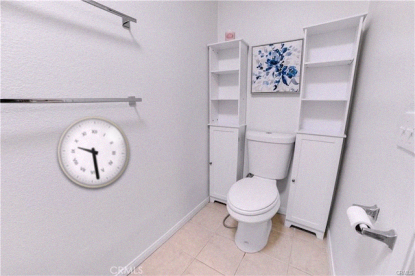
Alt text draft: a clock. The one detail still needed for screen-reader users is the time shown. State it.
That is 9:28
